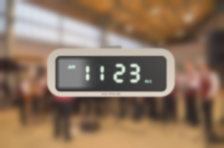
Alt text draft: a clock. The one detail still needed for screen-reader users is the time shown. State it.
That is 11:23
